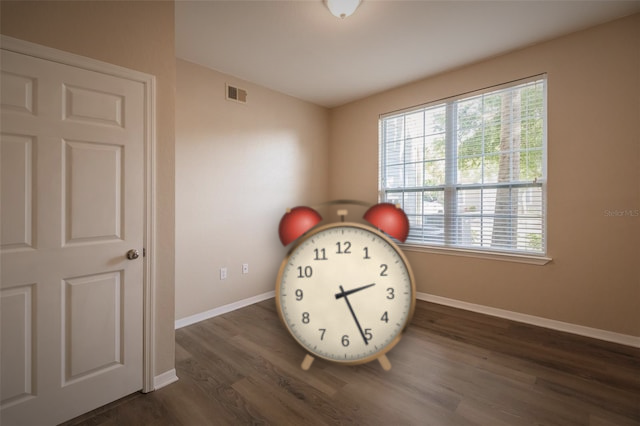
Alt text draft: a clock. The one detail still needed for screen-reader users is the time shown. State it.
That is 2:26
